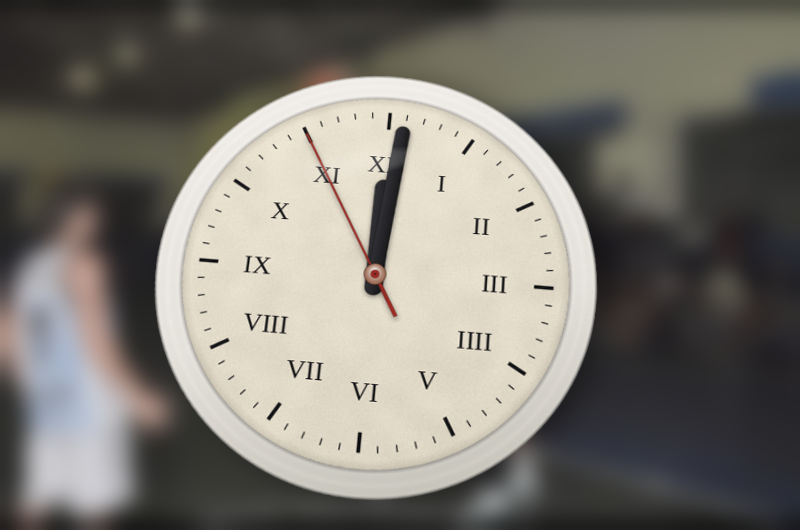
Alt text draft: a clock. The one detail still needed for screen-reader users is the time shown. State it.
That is 12:00:55
